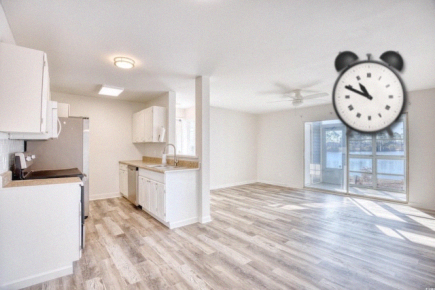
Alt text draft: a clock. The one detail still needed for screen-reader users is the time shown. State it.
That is 10:49
